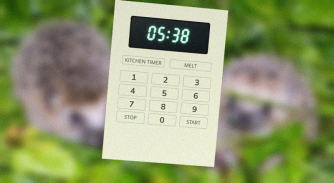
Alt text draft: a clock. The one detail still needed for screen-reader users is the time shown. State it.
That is 5:38
